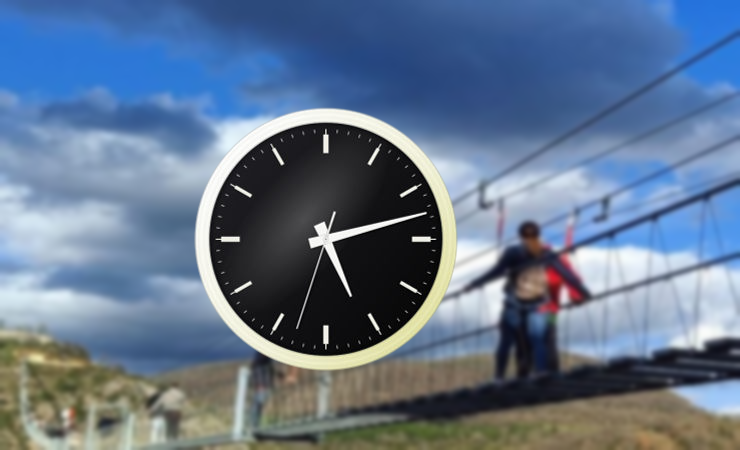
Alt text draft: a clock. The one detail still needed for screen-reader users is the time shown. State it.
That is 5:12:33
